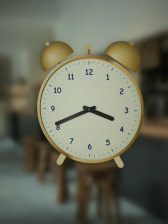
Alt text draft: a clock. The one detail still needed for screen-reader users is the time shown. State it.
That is 3:41
